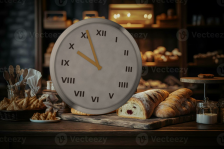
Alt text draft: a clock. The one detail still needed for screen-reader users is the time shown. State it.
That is 9:56
